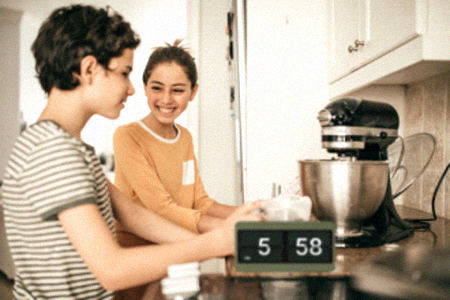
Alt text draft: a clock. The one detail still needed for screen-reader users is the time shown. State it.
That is 5:58
